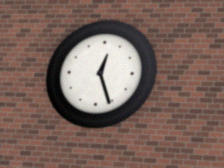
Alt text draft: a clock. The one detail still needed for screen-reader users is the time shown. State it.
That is 12:26
